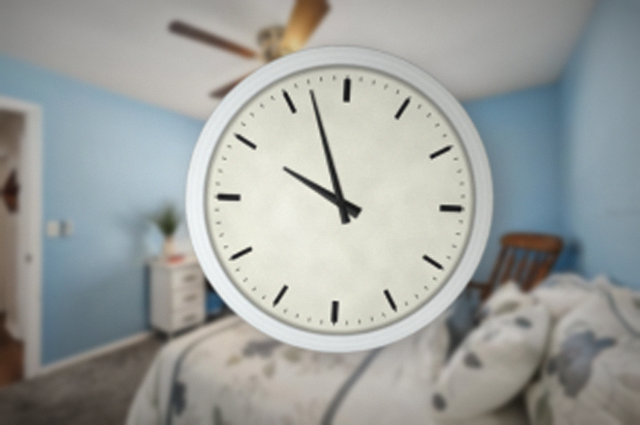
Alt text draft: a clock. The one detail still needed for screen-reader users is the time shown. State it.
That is 9:57
